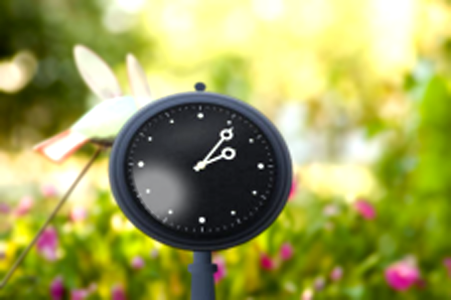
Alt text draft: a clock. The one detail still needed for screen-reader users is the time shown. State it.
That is 2:06
